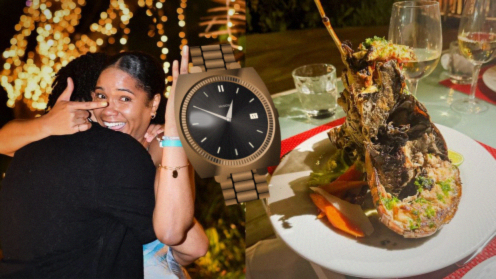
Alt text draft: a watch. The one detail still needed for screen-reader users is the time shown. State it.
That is 12:50
